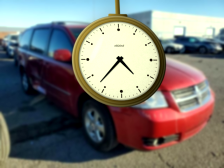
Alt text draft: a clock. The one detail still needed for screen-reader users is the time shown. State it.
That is 4:37
